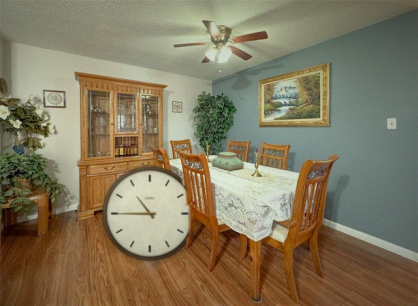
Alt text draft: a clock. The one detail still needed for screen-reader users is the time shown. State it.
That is 10:45
